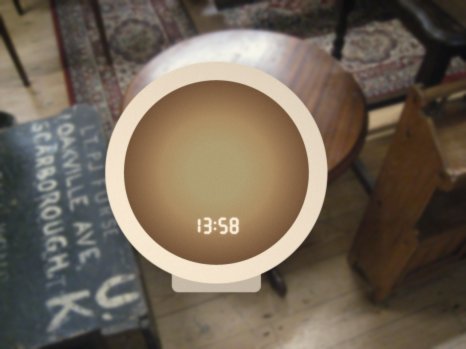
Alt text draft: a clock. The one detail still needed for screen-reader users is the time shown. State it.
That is 13:58
